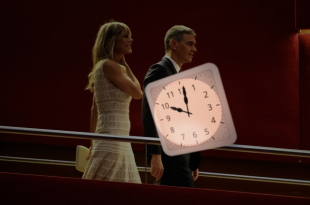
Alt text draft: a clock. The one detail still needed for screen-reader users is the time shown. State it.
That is 10:01
